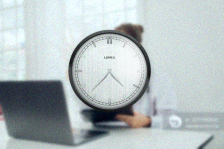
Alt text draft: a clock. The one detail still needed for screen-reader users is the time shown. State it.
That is 4:37
